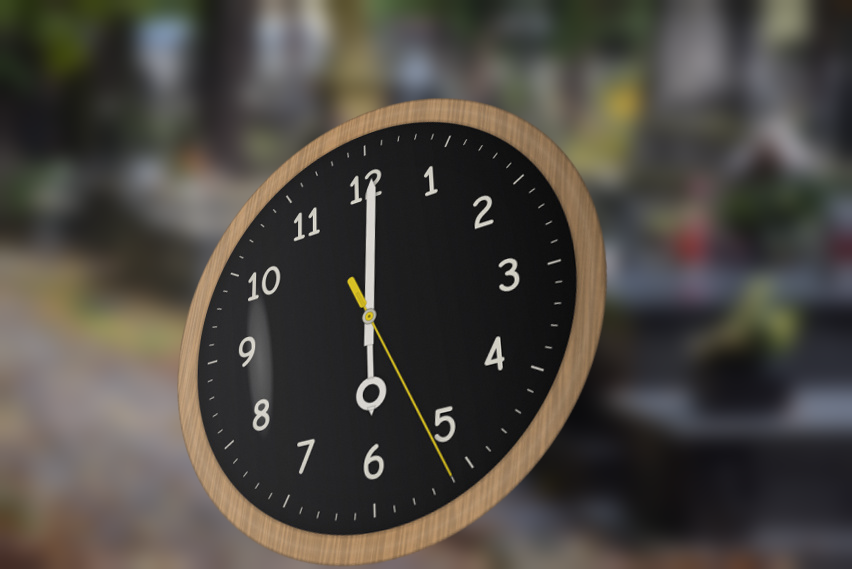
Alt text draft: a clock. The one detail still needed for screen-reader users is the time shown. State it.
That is 6:00:26
